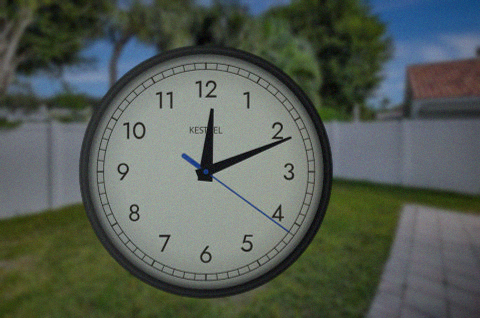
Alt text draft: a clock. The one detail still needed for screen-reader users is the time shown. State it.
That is 12:11:21
